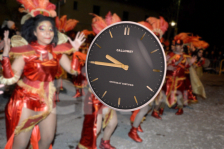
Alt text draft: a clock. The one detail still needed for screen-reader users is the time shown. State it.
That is 9:45
